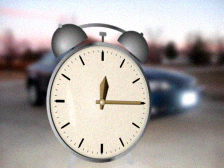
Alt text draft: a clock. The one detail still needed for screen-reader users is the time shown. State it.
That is 12:15
